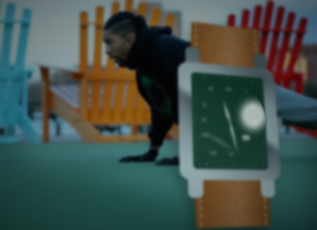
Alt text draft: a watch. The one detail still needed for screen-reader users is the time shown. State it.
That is 11:28
